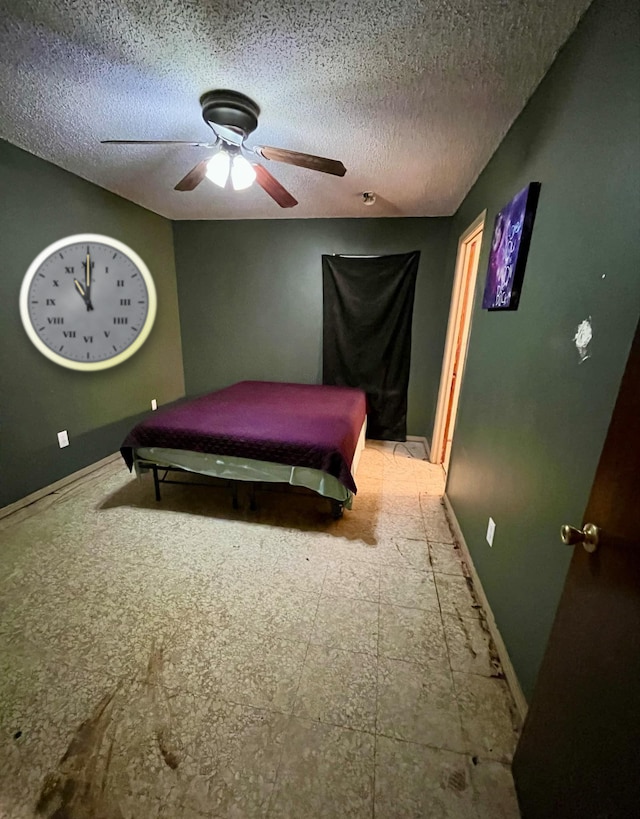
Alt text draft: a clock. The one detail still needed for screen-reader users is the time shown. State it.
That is 11:00
